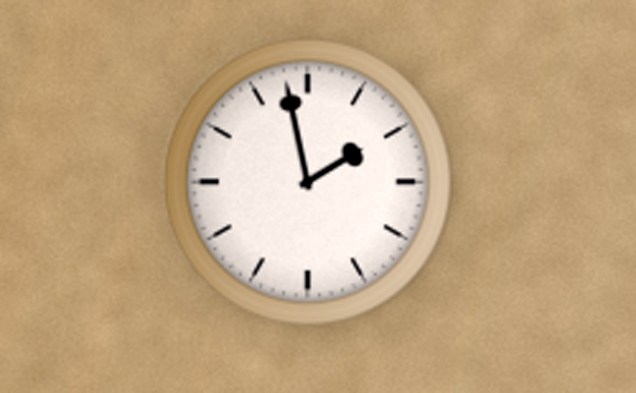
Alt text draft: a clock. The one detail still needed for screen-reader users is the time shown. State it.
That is 1:58
